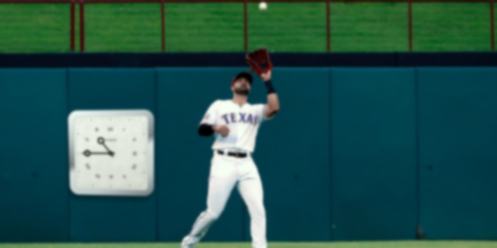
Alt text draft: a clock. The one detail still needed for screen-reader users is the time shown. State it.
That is 10:45
